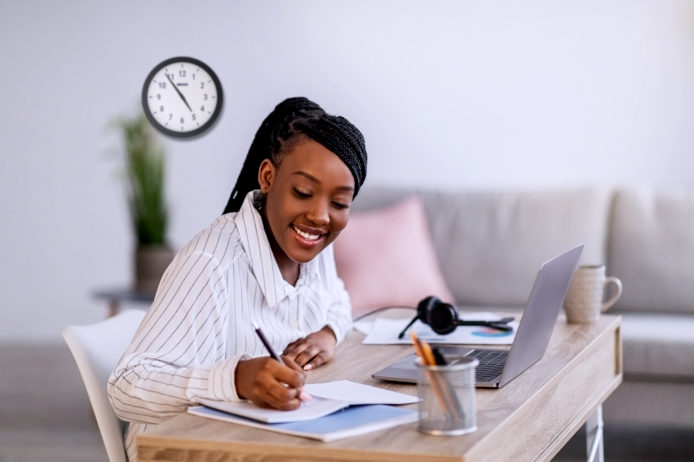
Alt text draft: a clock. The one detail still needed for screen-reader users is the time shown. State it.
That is 4:54
